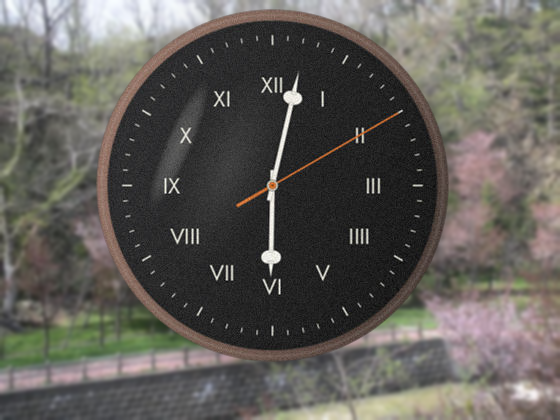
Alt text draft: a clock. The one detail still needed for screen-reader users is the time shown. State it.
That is 6:02:10
